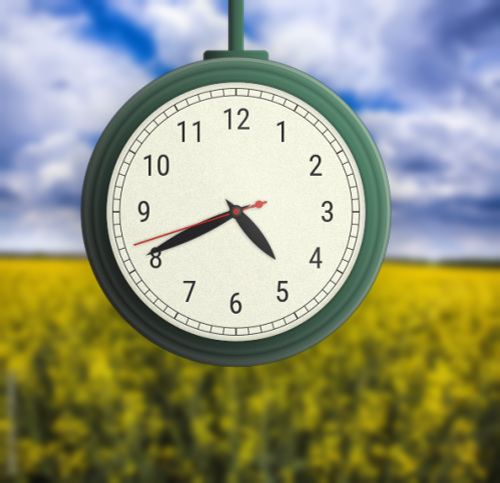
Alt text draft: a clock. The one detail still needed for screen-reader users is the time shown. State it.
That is 4:40:42
